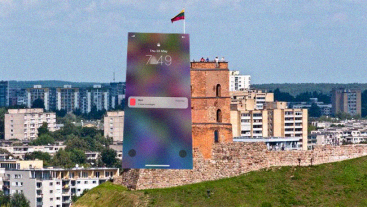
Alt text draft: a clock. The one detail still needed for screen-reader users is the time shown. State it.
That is 7:49
